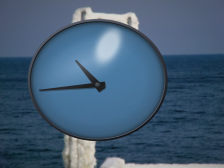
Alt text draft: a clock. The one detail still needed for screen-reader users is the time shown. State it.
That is 10:44
